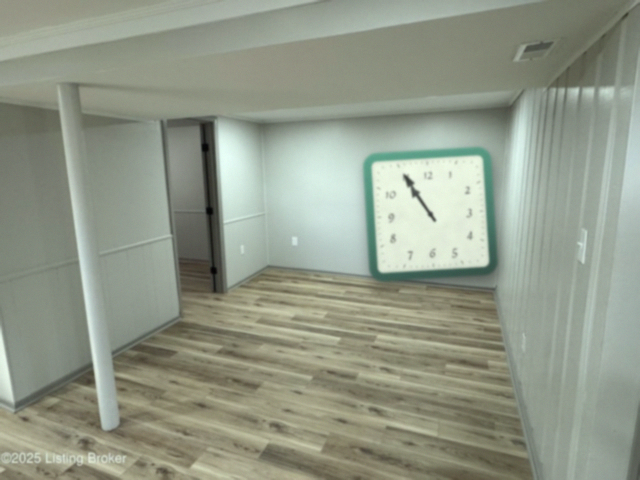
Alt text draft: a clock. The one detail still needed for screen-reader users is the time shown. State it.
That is 10:55
